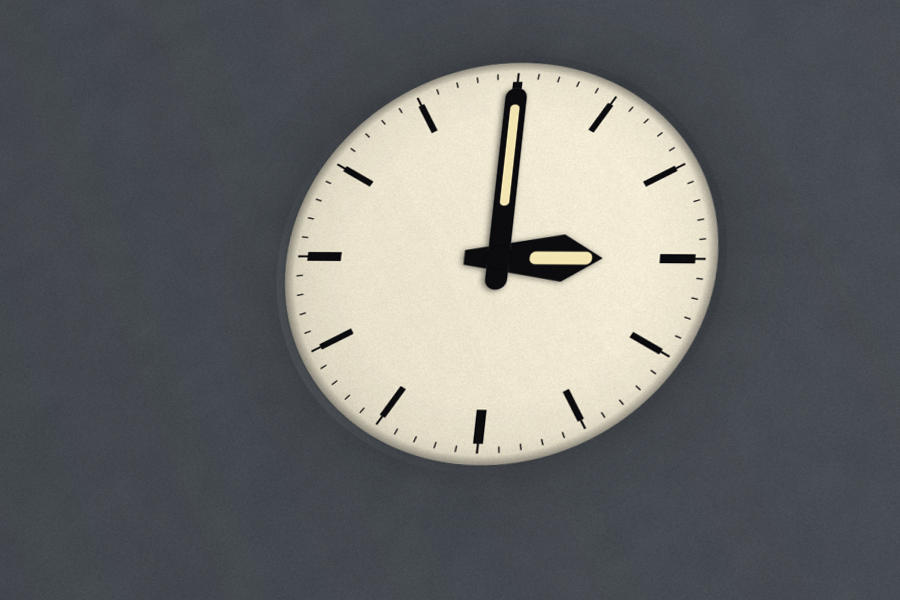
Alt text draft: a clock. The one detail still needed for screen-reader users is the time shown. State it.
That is 3:00
